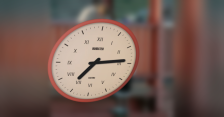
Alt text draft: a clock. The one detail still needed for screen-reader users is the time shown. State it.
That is 7:14
